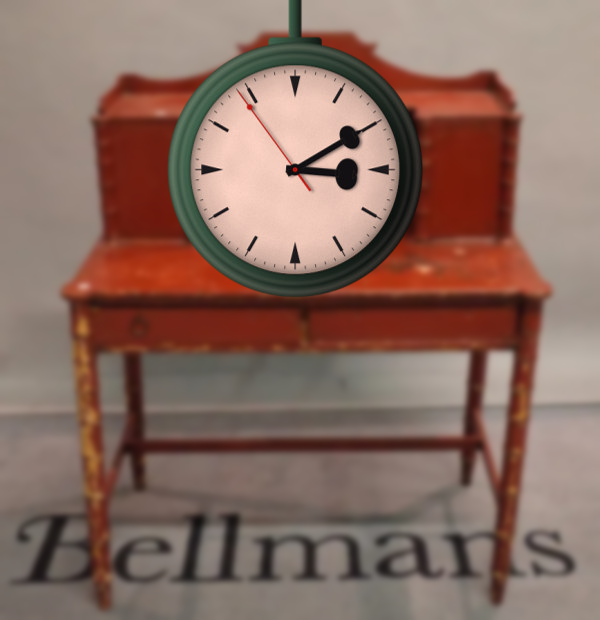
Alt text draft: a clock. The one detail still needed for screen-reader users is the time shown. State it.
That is 3:09:54
